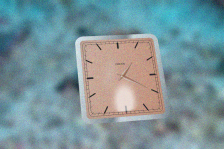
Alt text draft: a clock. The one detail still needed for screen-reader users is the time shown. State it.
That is 1:20
